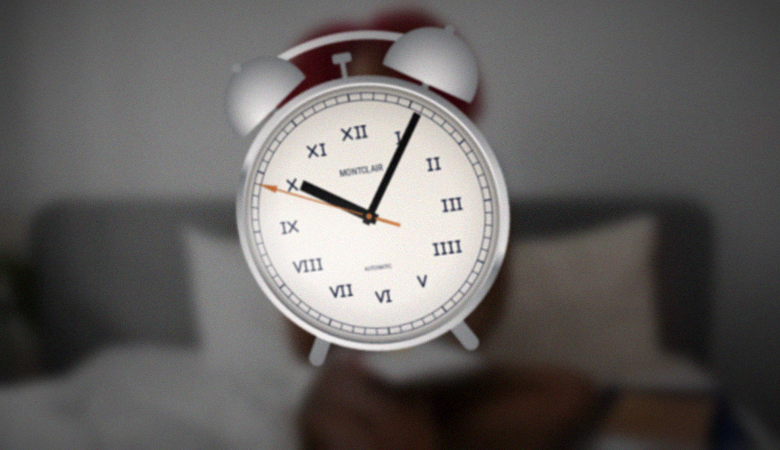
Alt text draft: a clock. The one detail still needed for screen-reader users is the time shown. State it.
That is 10:05:49
